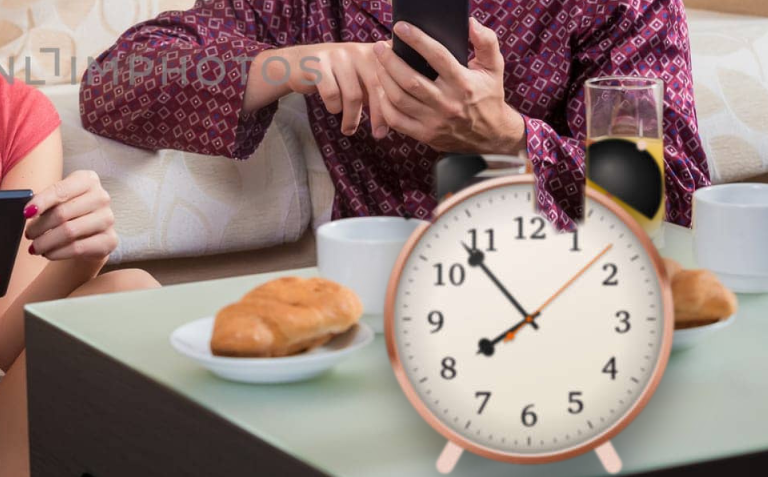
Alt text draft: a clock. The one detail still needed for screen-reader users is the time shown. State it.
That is 7:53:08
